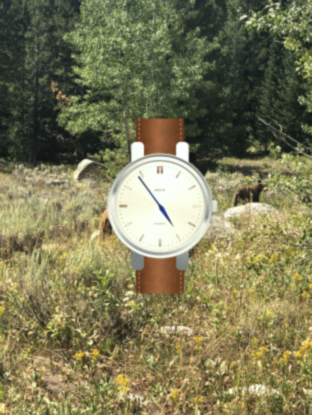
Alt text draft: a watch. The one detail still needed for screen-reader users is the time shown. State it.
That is 4:54
